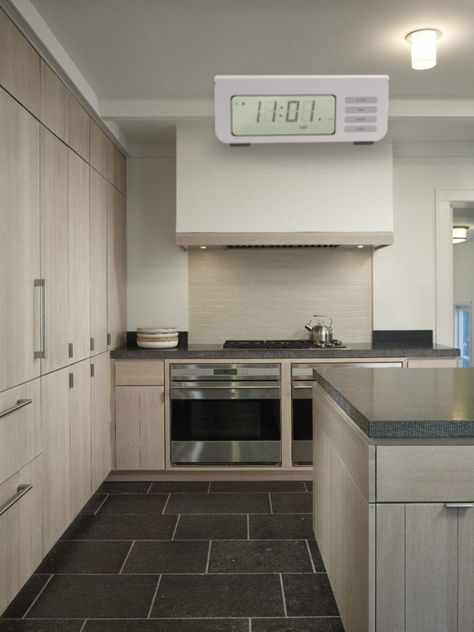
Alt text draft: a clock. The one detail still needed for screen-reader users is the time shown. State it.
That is 11:01
